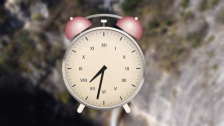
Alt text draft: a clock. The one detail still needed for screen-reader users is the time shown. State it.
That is 7:32
